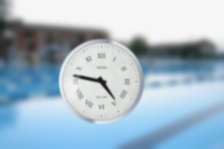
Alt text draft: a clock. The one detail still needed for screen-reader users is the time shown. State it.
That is 4:47
